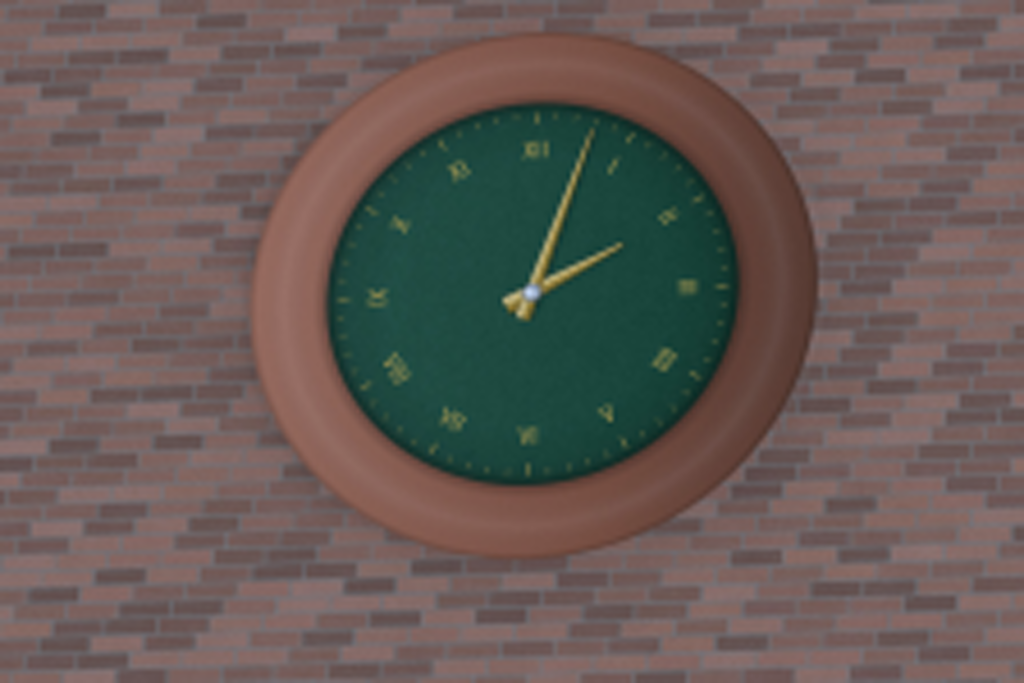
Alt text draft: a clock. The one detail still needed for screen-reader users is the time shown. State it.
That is 2:03
